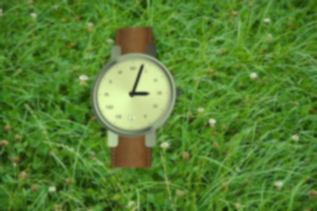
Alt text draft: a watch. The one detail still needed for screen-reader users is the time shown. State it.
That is 3:03
